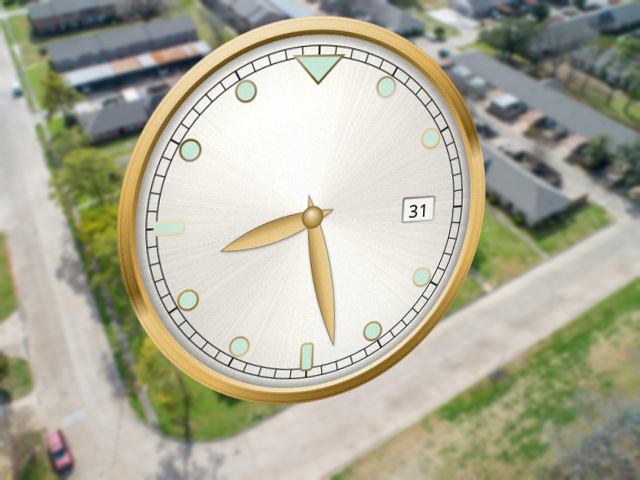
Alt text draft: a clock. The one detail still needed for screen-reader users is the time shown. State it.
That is 8:28
